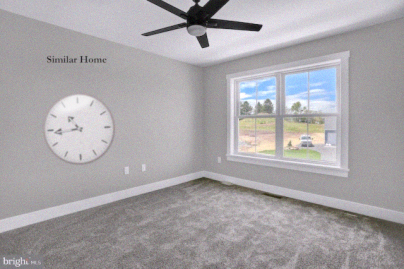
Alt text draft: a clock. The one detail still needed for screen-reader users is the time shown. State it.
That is 10:44
